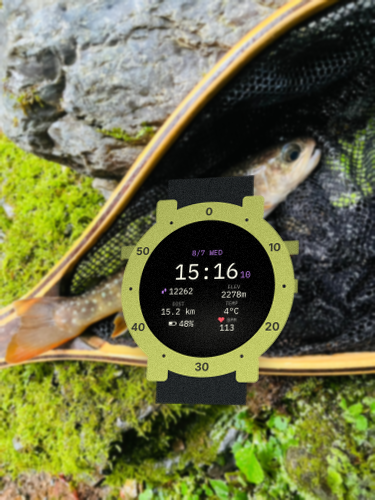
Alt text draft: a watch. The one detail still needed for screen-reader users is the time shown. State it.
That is 15:16:10
